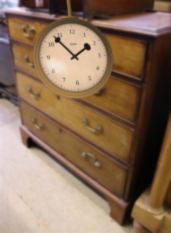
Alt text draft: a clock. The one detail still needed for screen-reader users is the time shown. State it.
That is 1:53
